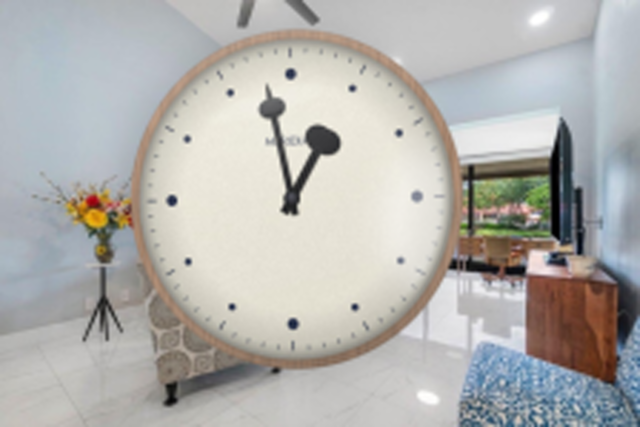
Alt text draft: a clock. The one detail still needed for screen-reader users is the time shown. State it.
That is 12:58
